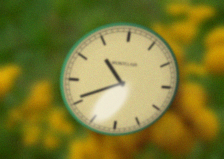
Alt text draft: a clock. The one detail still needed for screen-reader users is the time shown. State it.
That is 10:41
